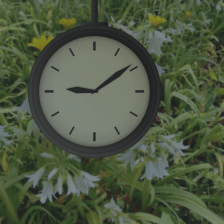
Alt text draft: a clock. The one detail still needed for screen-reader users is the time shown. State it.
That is 9:09
